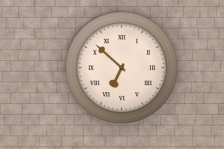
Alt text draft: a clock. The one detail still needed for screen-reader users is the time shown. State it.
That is 6:52
